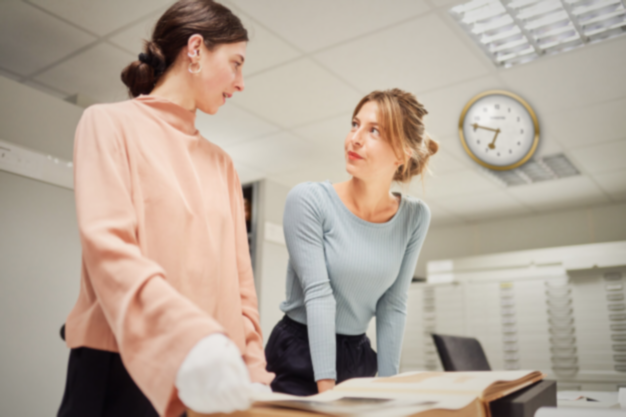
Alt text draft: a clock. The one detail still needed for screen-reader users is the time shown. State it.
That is 6:47
